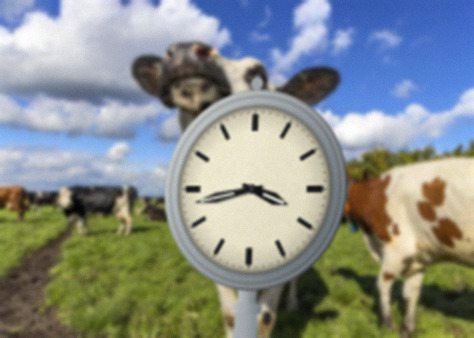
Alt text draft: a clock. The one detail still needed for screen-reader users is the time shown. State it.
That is 3:43
